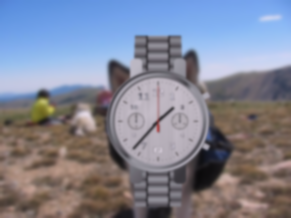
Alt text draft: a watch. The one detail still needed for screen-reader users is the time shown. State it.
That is 1:37
